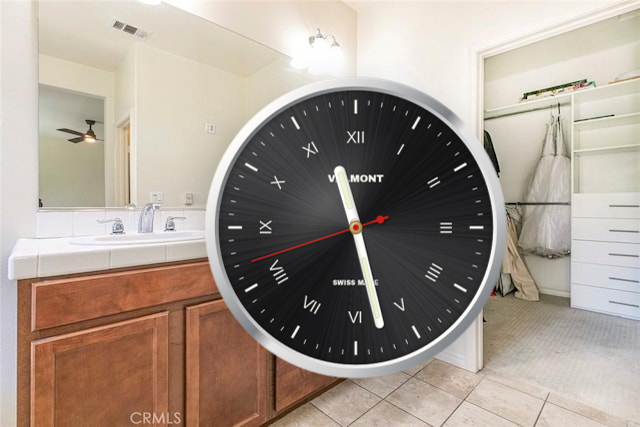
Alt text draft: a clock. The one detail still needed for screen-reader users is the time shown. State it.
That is 11:27:42
